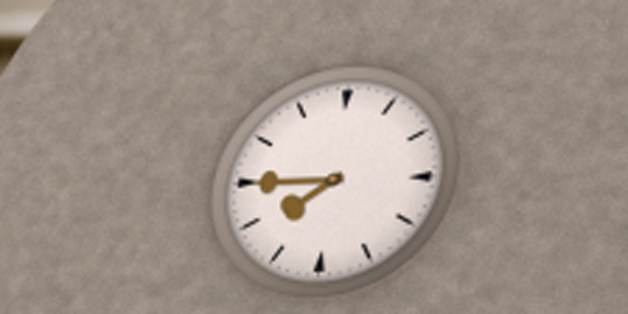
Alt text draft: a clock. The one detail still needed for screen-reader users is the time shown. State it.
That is 7:45
